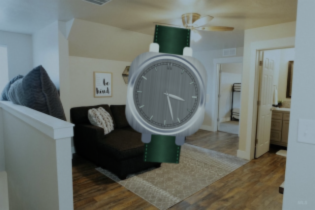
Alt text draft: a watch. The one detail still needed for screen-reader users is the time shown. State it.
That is 3:27
